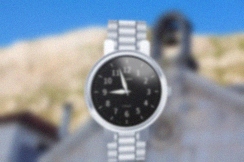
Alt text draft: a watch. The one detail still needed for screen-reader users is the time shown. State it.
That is 8:57
